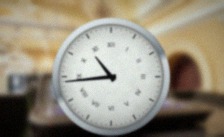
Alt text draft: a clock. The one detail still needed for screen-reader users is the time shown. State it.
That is 10:44
